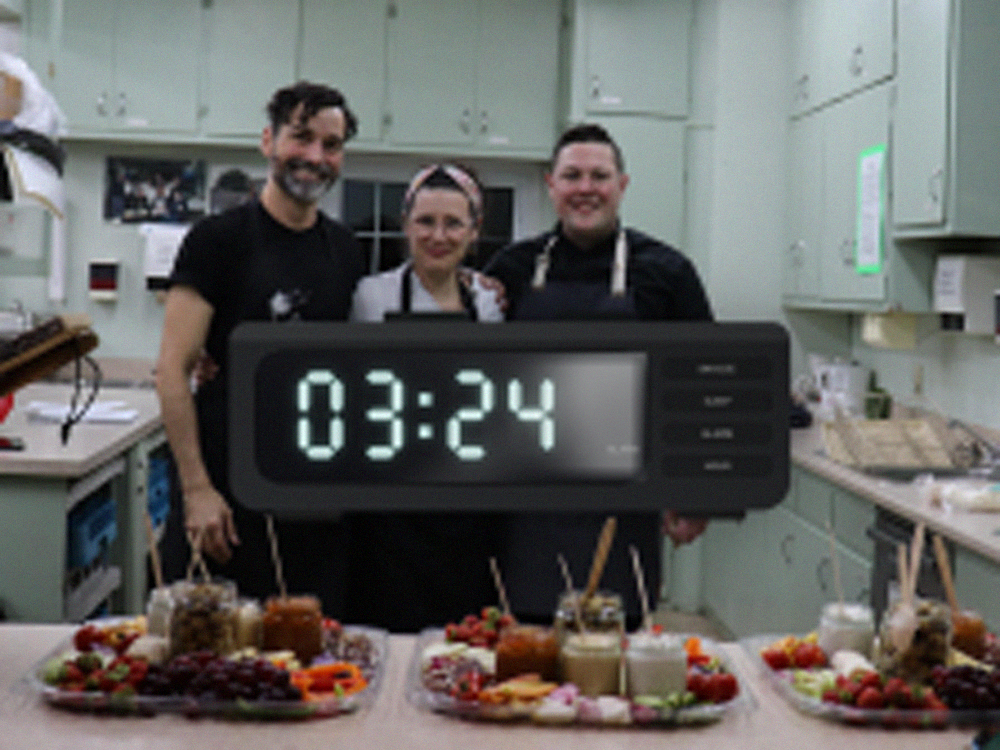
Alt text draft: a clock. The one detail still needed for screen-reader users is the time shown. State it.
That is 3:24
